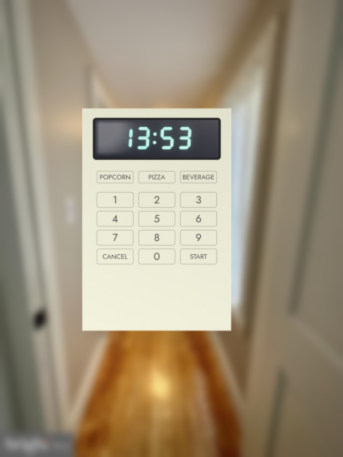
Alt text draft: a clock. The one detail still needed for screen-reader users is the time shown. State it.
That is 13:53
